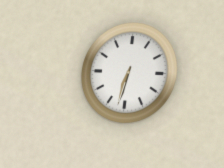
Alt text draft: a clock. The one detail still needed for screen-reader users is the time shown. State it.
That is 6:32
